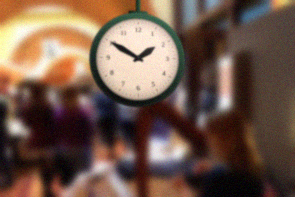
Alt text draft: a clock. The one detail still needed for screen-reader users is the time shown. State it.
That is 1:50
